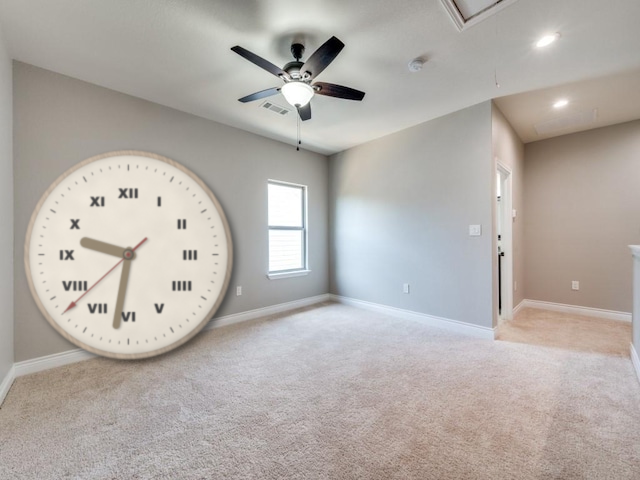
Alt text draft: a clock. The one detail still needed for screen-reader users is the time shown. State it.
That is 9:31:38
